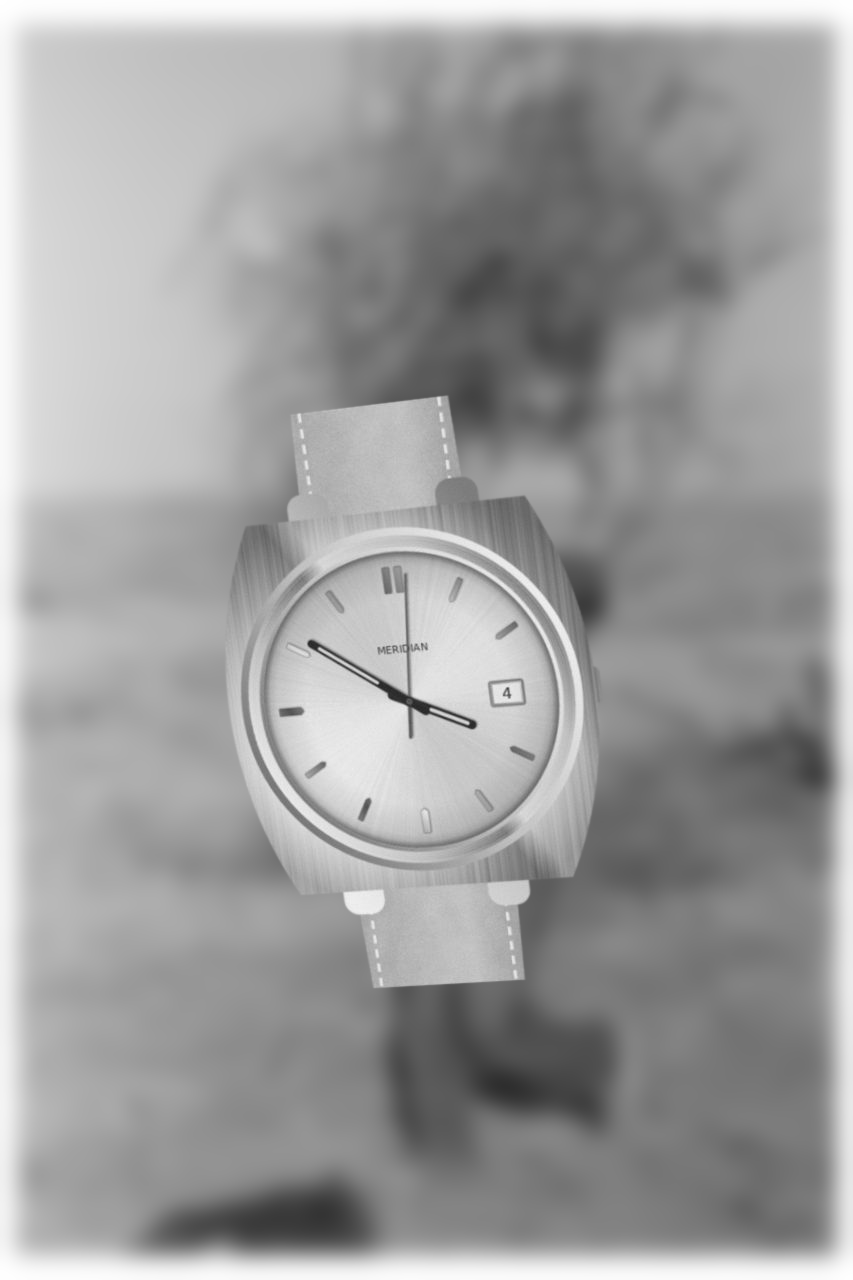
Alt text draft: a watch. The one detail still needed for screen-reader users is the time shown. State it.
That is 3:51:01
